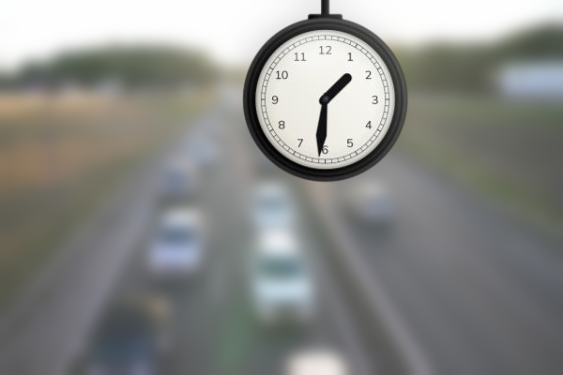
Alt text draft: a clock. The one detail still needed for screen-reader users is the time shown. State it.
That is 1:31
